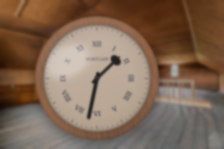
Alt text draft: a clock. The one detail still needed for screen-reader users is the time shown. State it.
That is 1:32
